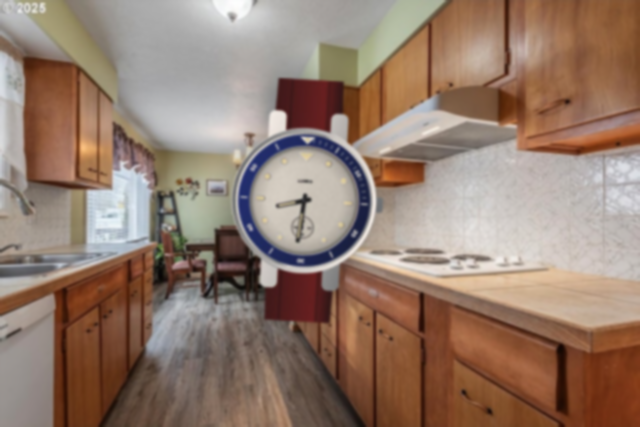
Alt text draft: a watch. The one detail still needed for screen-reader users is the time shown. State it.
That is 8:31
